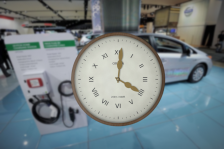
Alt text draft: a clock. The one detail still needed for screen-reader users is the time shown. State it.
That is 4:01
